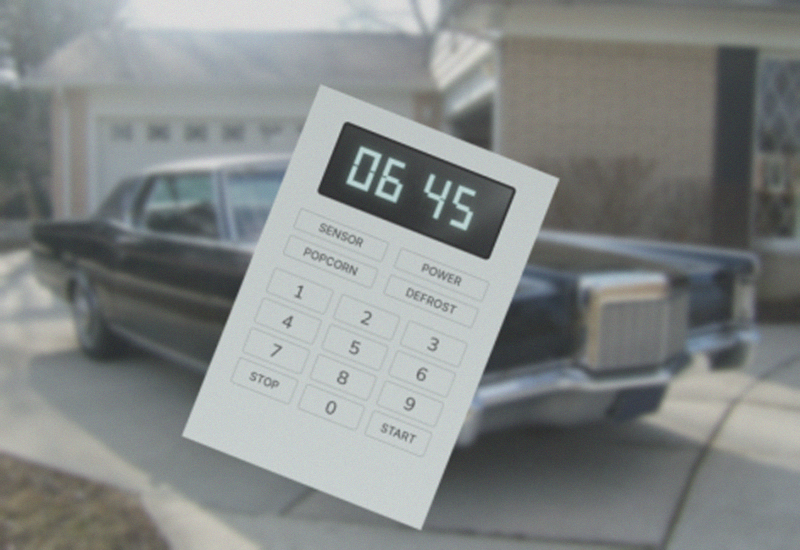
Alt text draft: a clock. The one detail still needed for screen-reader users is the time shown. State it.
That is 6:45
